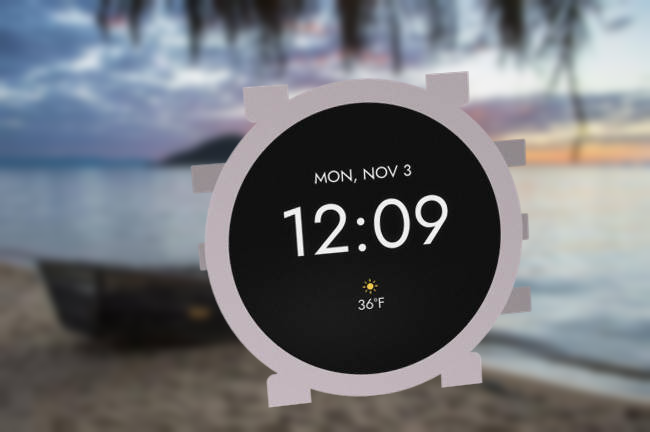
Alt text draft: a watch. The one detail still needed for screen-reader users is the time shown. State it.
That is 12:09
